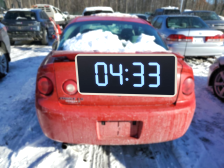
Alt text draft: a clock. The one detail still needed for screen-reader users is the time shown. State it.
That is 4:33
